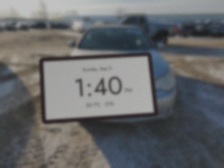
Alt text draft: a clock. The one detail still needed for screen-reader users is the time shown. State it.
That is 1:40
